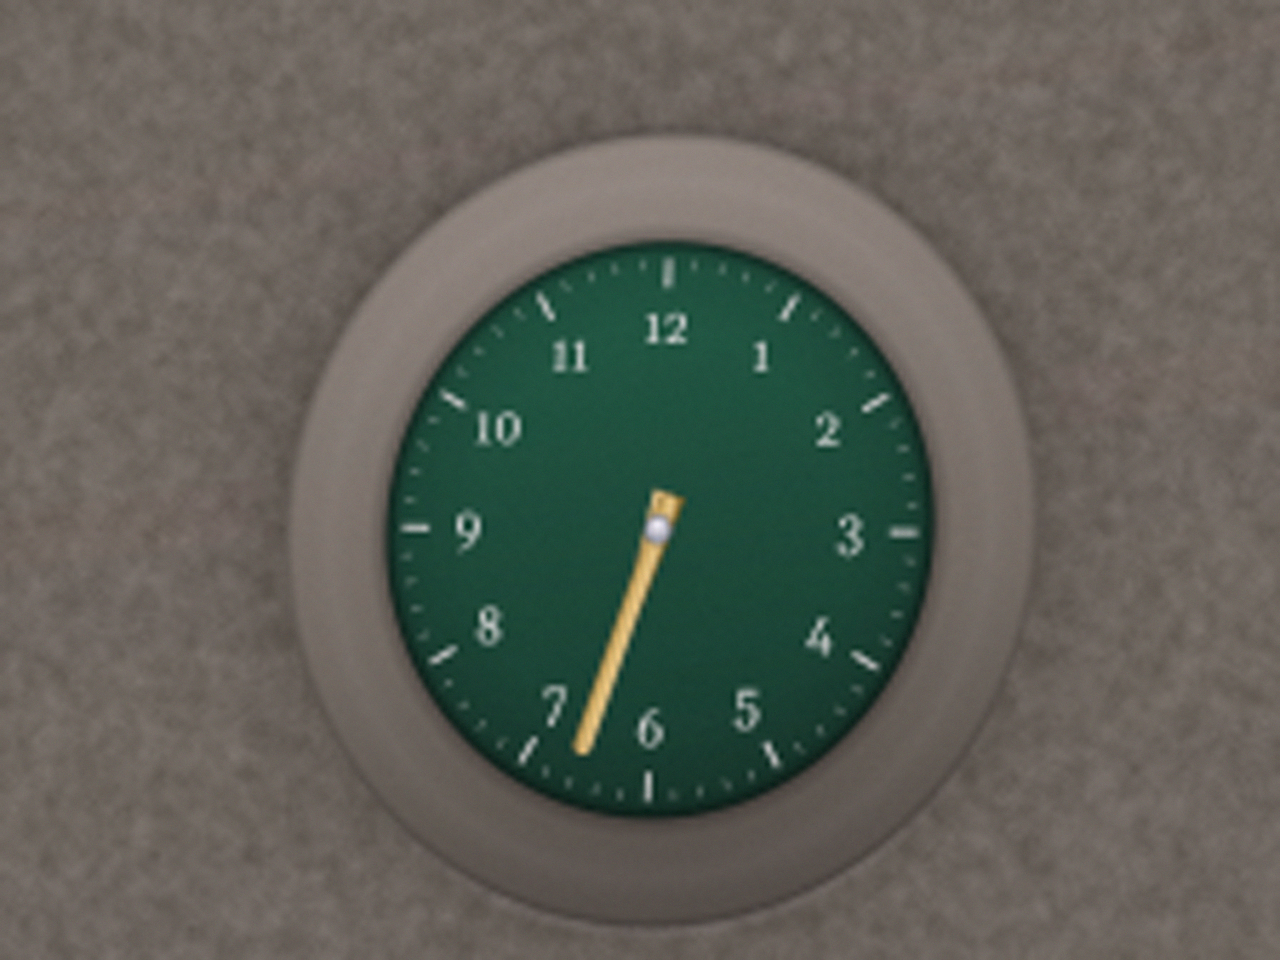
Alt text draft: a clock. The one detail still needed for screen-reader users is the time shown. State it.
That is 6:33
